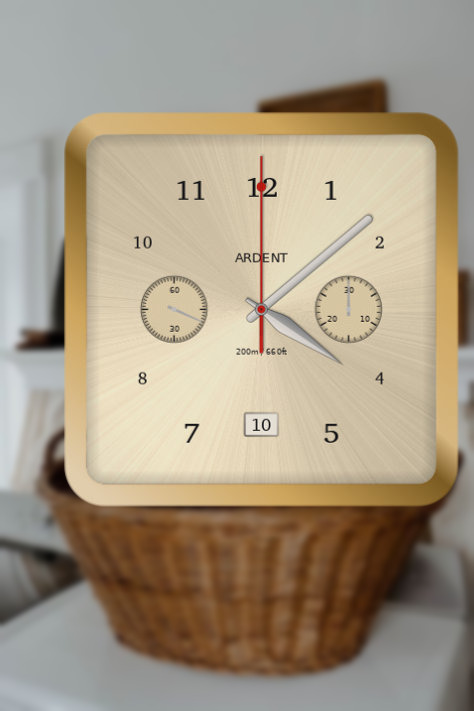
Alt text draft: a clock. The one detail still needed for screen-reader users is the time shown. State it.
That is 4:08:19
